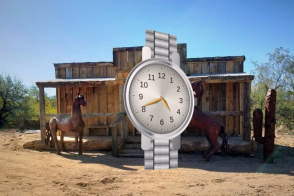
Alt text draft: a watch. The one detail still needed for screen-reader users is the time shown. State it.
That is 4:41
